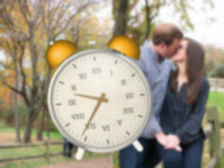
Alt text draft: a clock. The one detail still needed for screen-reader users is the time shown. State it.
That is 9:36
